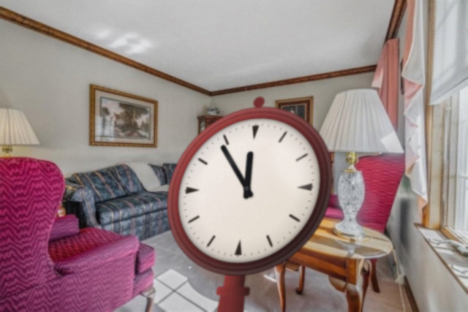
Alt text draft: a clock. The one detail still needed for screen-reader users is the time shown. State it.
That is 11:54
